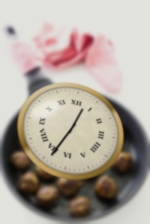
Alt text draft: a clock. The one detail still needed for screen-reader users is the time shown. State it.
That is 12:34
